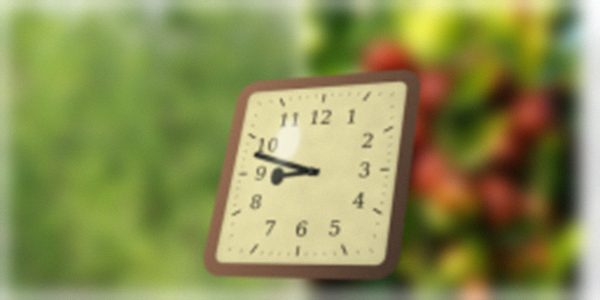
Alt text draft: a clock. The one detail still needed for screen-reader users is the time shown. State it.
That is 8:48
